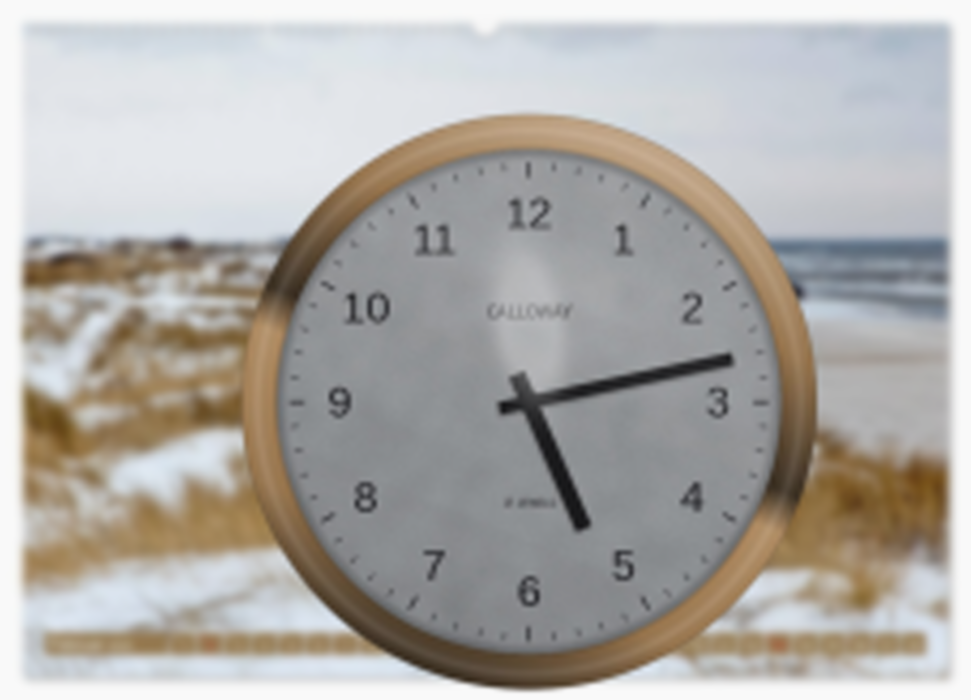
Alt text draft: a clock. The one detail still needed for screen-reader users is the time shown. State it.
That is 5:13
